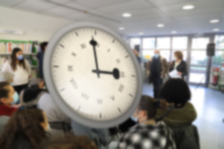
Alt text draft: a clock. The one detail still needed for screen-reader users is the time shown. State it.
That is 2:59
